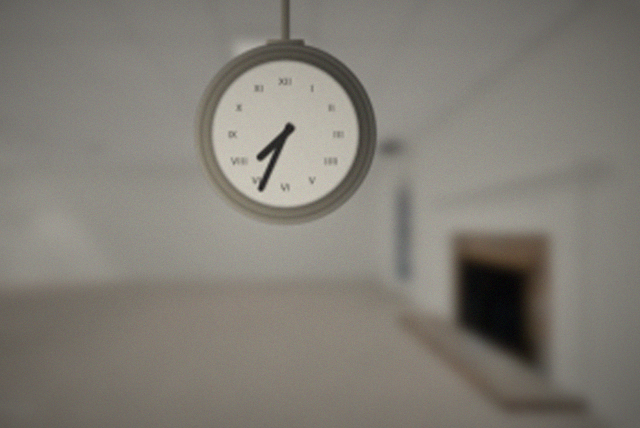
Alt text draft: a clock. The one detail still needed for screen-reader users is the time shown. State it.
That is 7:34
